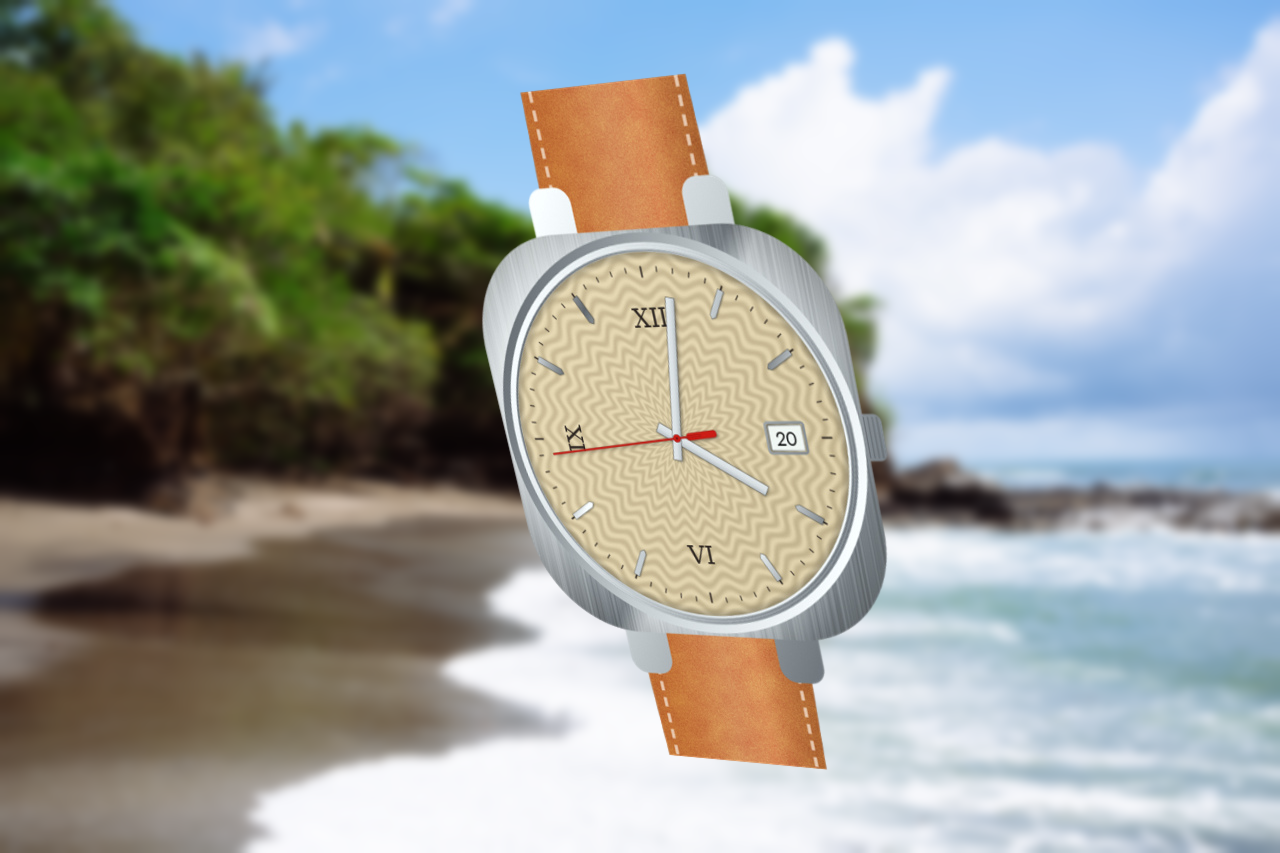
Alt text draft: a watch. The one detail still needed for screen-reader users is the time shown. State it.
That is 4:01:44
